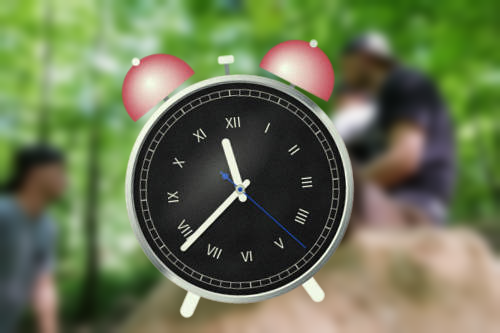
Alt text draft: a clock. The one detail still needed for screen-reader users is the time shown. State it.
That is 11:38:23
